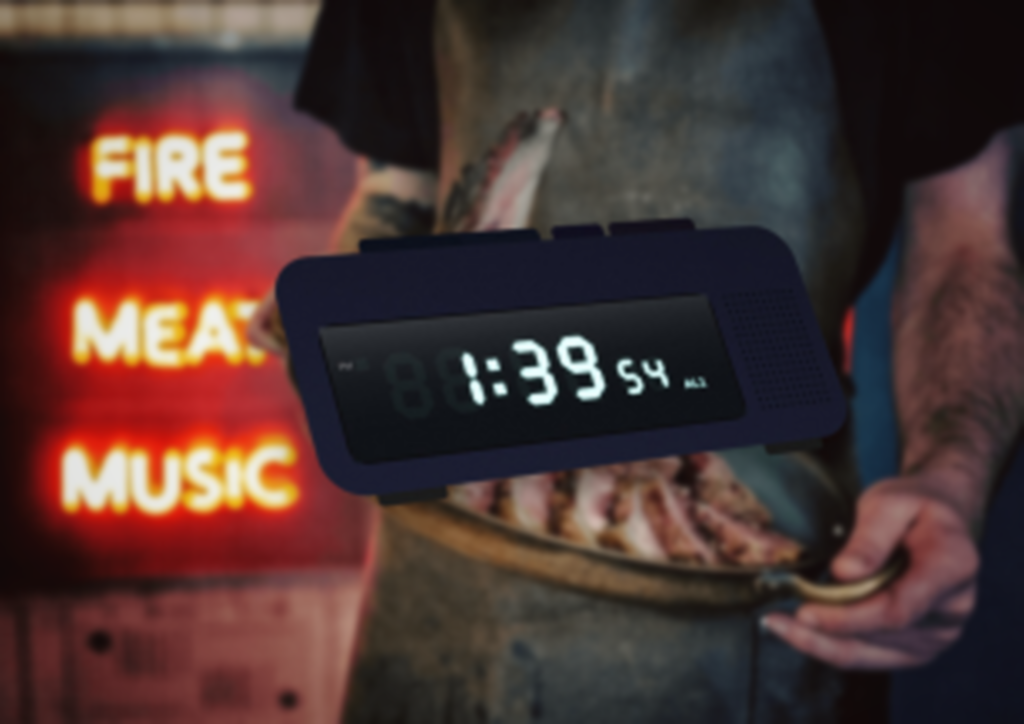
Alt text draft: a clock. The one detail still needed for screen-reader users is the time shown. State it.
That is 1:39:54
